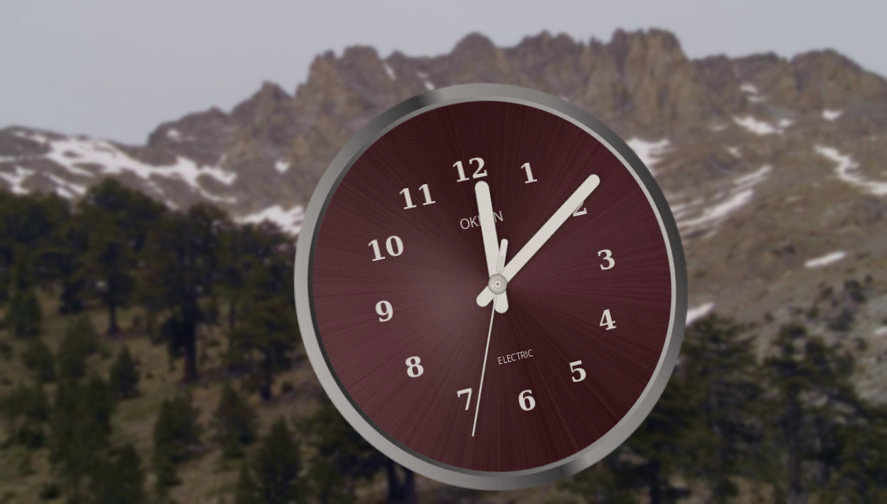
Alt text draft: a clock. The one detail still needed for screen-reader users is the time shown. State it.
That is 12:09:34
